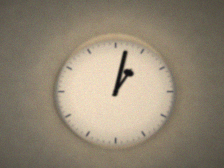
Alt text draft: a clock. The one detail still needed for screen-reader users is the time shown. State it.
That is 1:02
